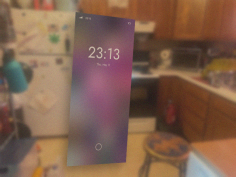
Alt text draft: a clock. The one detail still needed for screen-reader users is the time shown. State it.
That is 23:13
